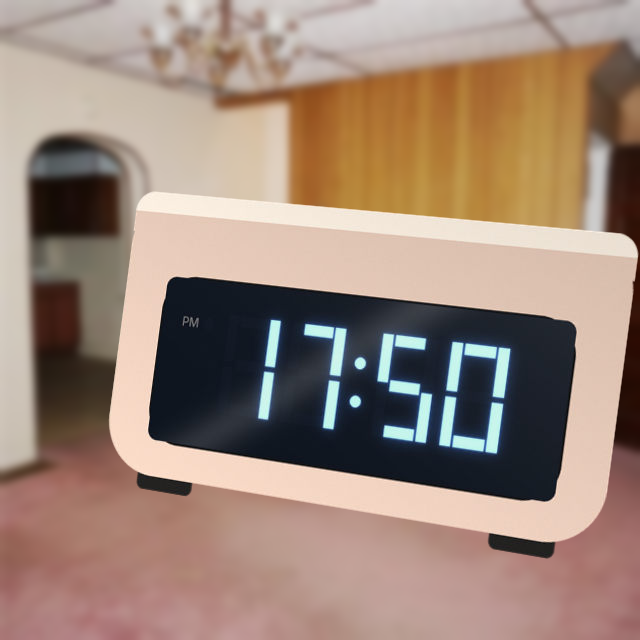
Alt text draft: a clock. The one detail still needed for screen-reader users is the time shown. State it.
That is 17:50
